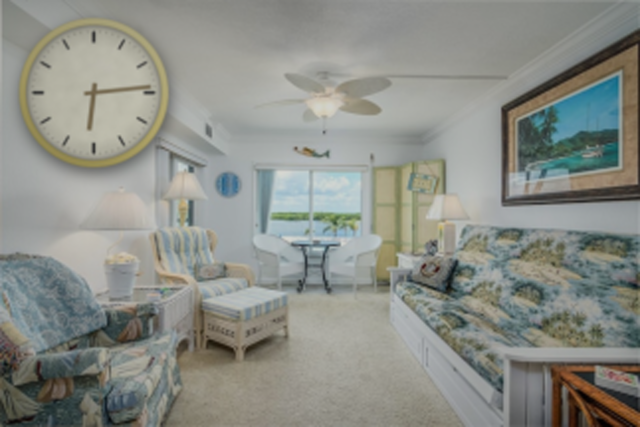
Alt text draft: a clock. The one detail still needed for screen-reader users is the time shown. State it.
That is 6:14
